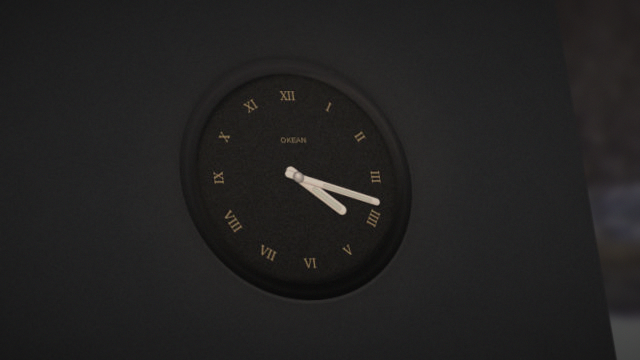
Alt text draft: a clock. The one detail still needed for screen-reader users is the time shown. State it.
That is 4:18
